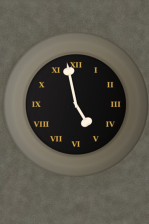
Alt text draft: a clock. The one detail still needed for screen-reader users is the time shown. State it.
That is 4:58
